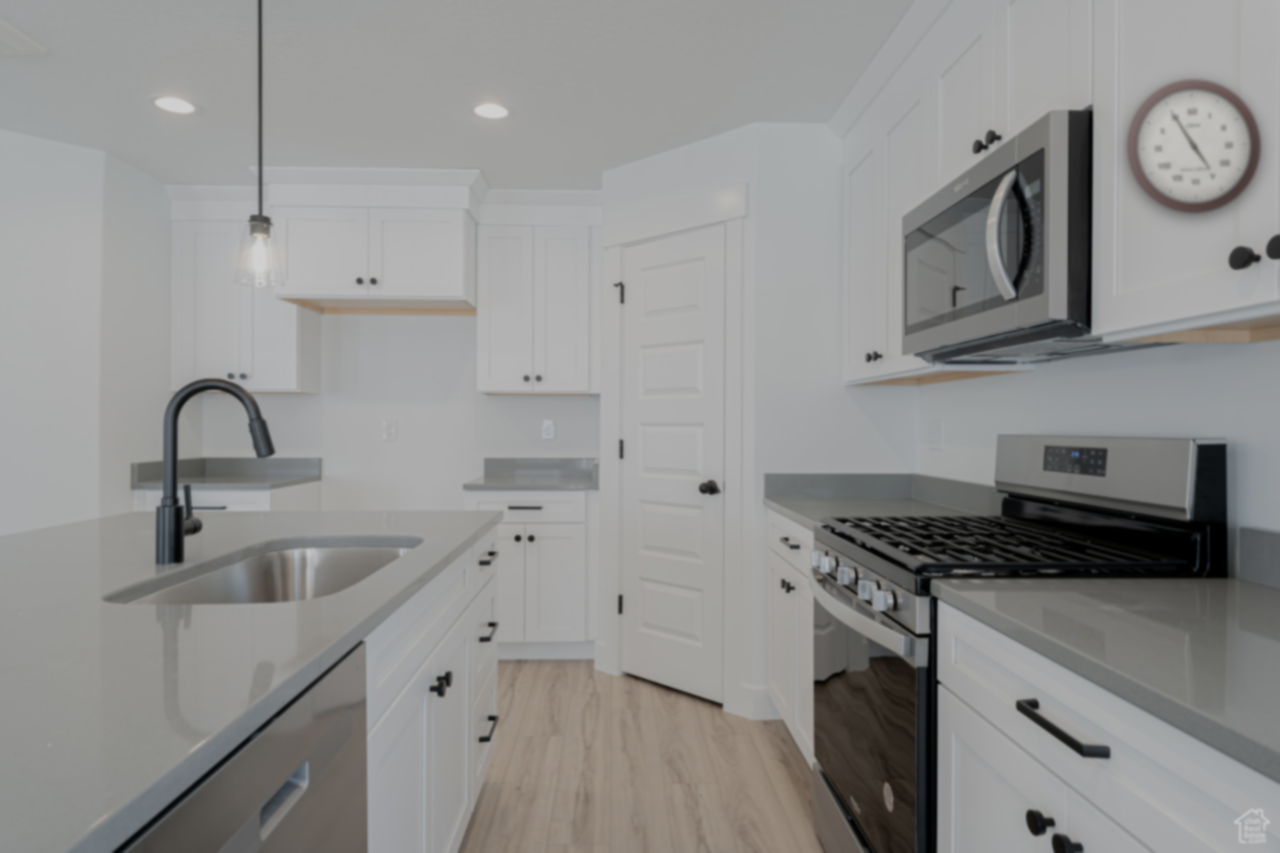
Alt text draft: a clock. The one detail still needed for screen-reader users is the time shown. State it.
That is 4:55
